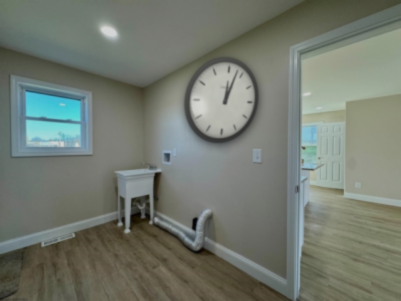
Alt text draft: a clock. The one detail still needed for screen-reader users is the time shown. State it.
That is 12:03
